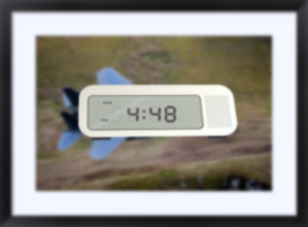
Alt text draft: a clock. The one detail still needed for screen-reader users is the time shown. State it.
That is 4:48
